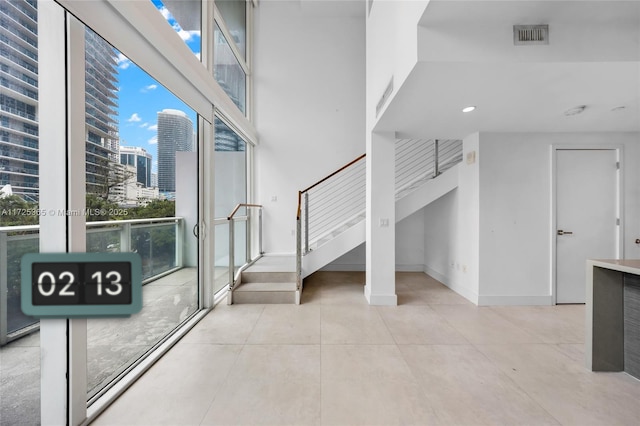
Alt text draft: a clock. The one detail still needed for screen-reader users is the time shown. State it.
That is 2:13
